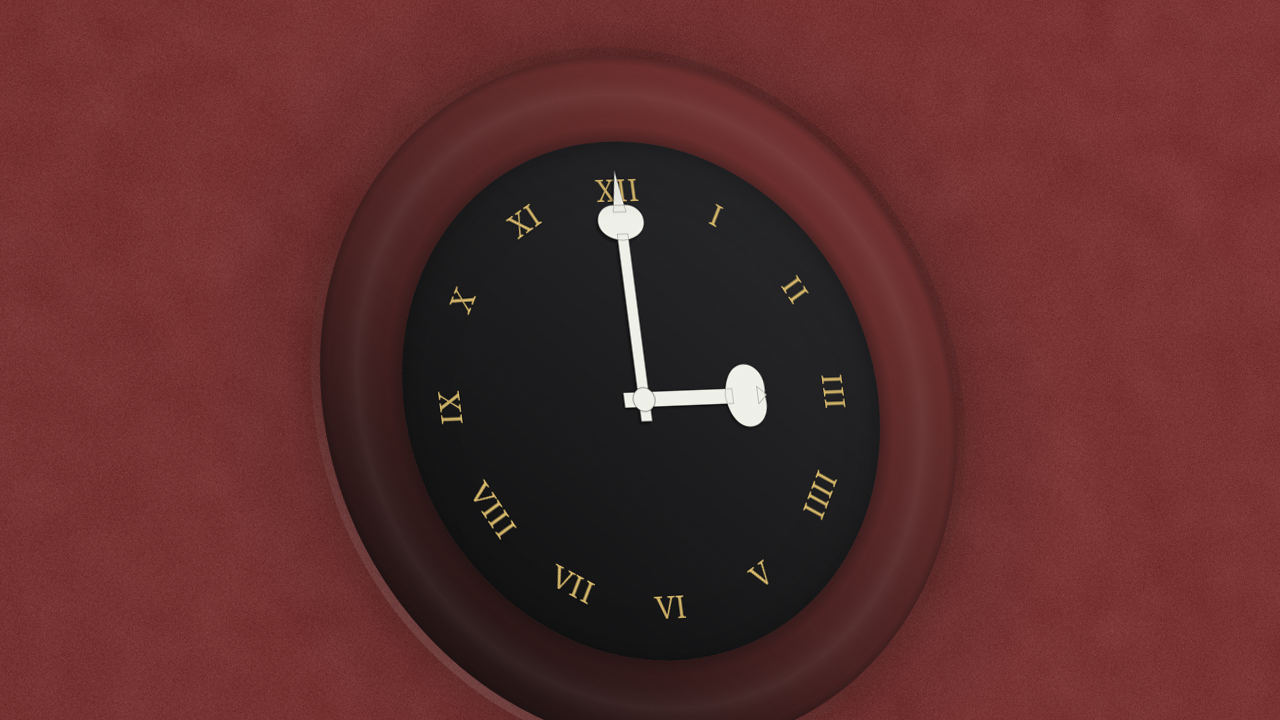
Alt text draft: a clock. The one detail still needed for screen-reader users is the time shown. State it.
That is 3:00
